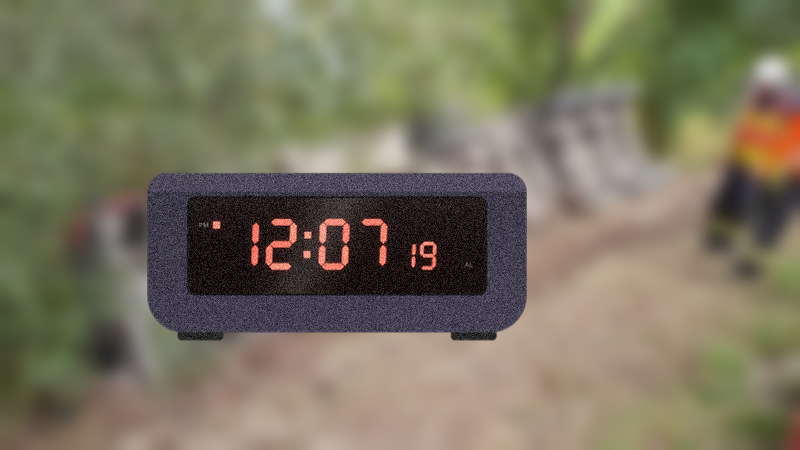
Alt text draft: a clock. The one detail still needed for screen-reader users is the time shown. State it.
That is 12:07:19
